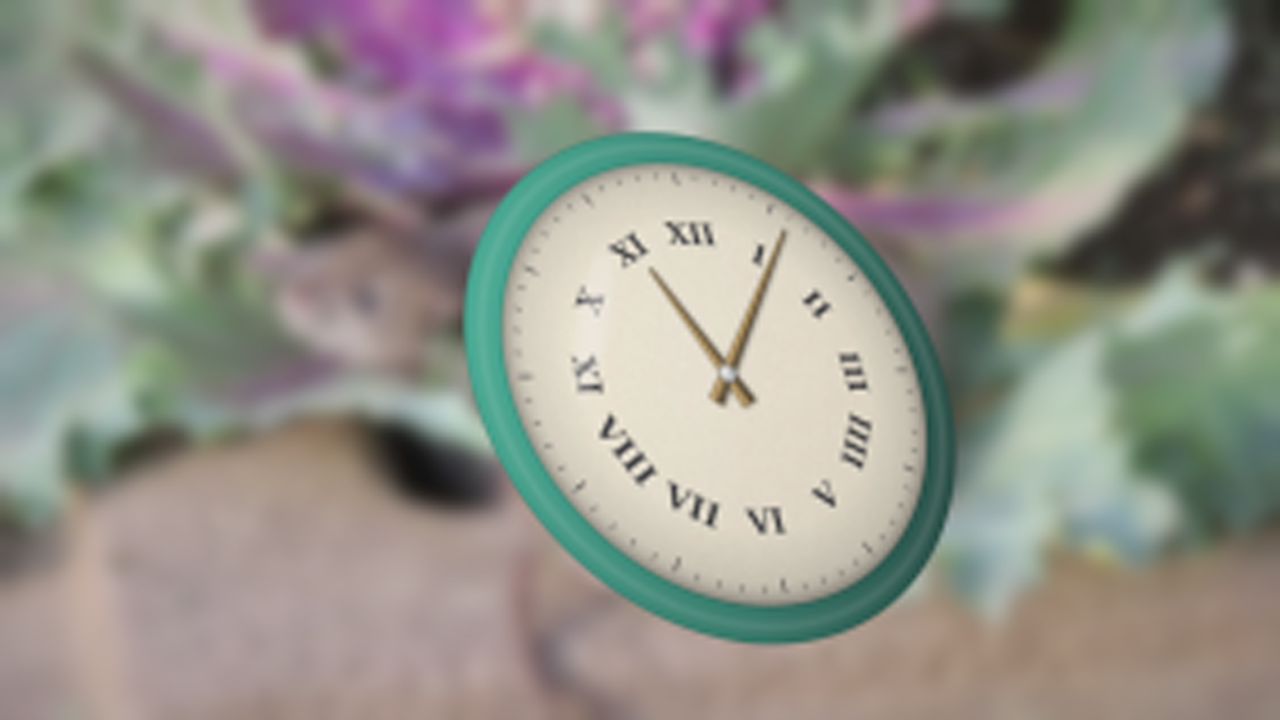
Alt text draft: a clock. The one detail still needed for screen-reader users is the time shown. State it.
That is 11:06
